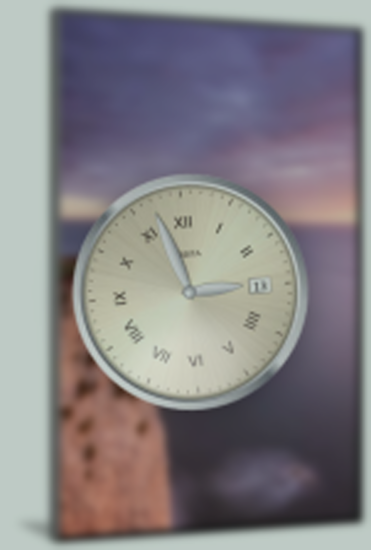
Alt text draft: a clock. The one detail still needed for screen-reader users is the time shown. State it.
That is 2:57
